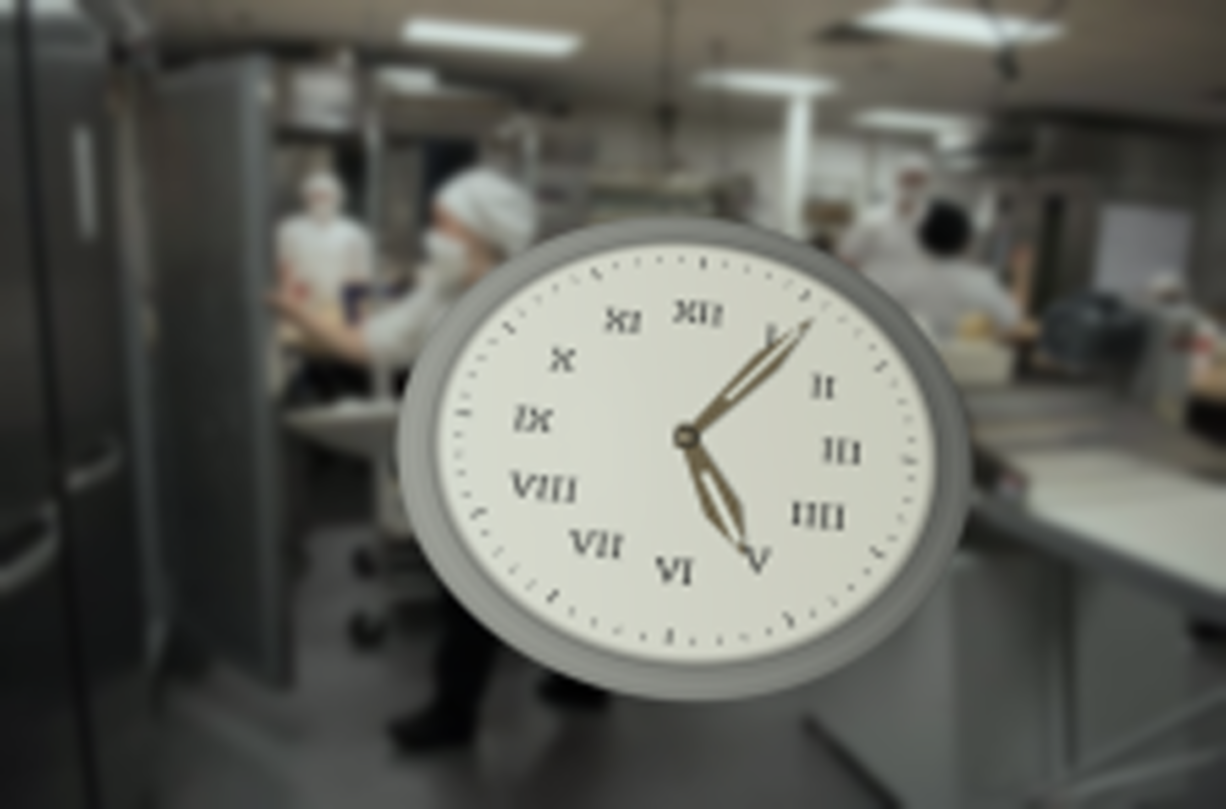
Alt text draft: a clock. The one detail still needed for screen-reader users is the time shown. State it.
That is 5:06
